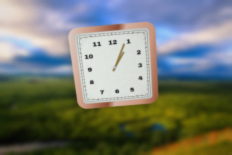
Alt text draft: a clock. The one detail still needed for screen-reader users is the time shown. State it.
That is 1:04
